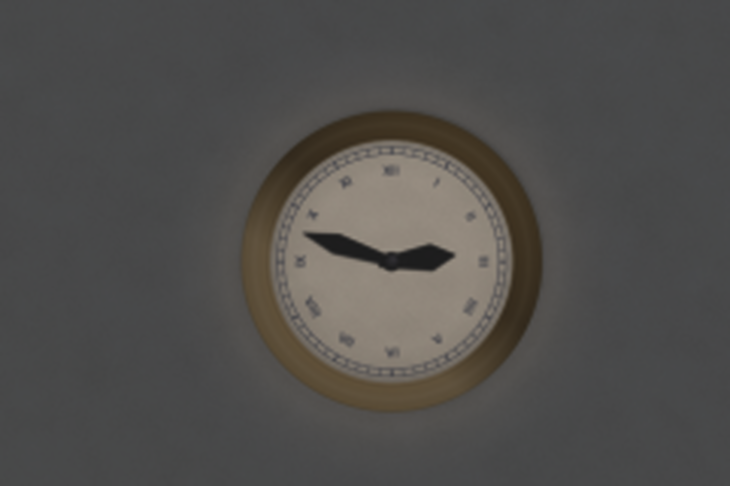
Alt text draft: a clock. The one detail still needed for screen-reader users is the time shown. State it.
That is 2:48
